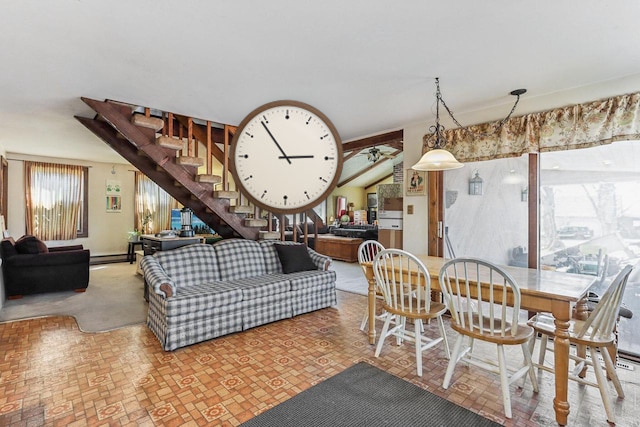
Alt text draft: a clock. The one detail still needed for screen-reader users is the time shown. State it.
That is 2:54
